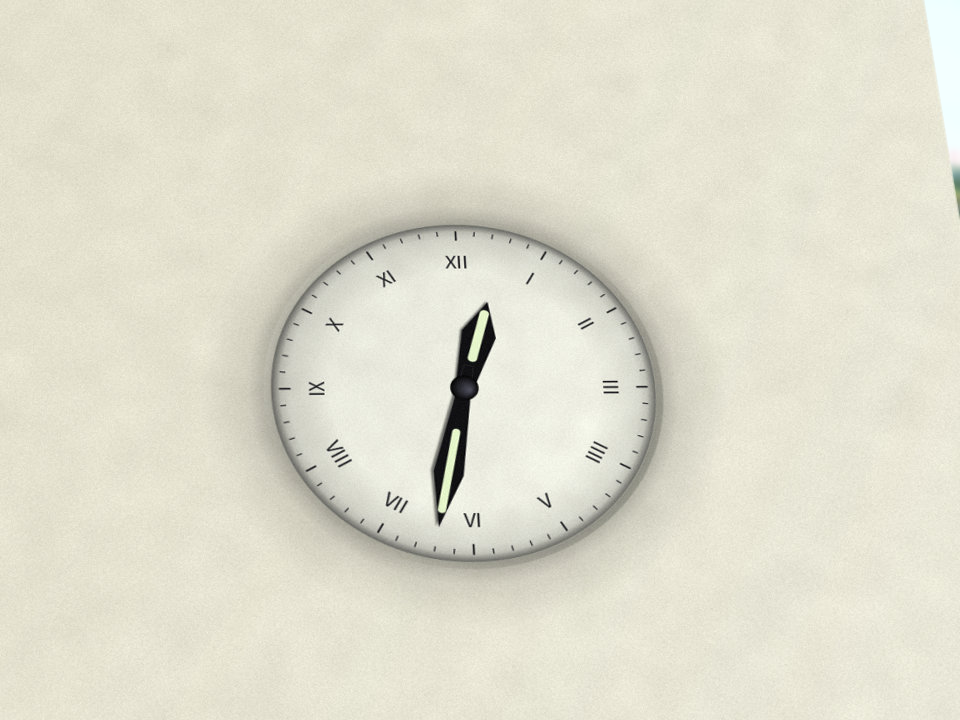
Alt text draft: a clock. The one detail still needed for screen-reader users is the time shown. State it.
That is 12:32
